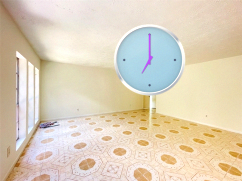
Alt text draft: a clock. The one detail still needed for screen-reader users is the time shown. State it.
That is 7:00
